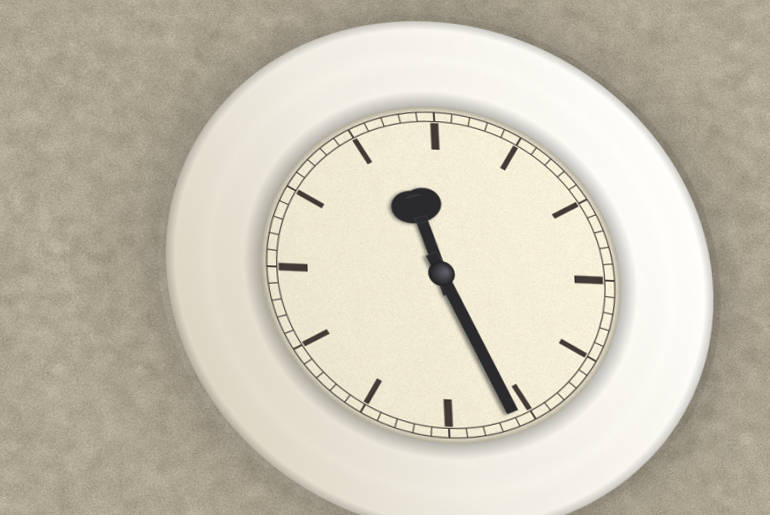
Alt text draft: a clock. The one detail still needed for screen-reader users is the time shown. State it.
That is 11:26
